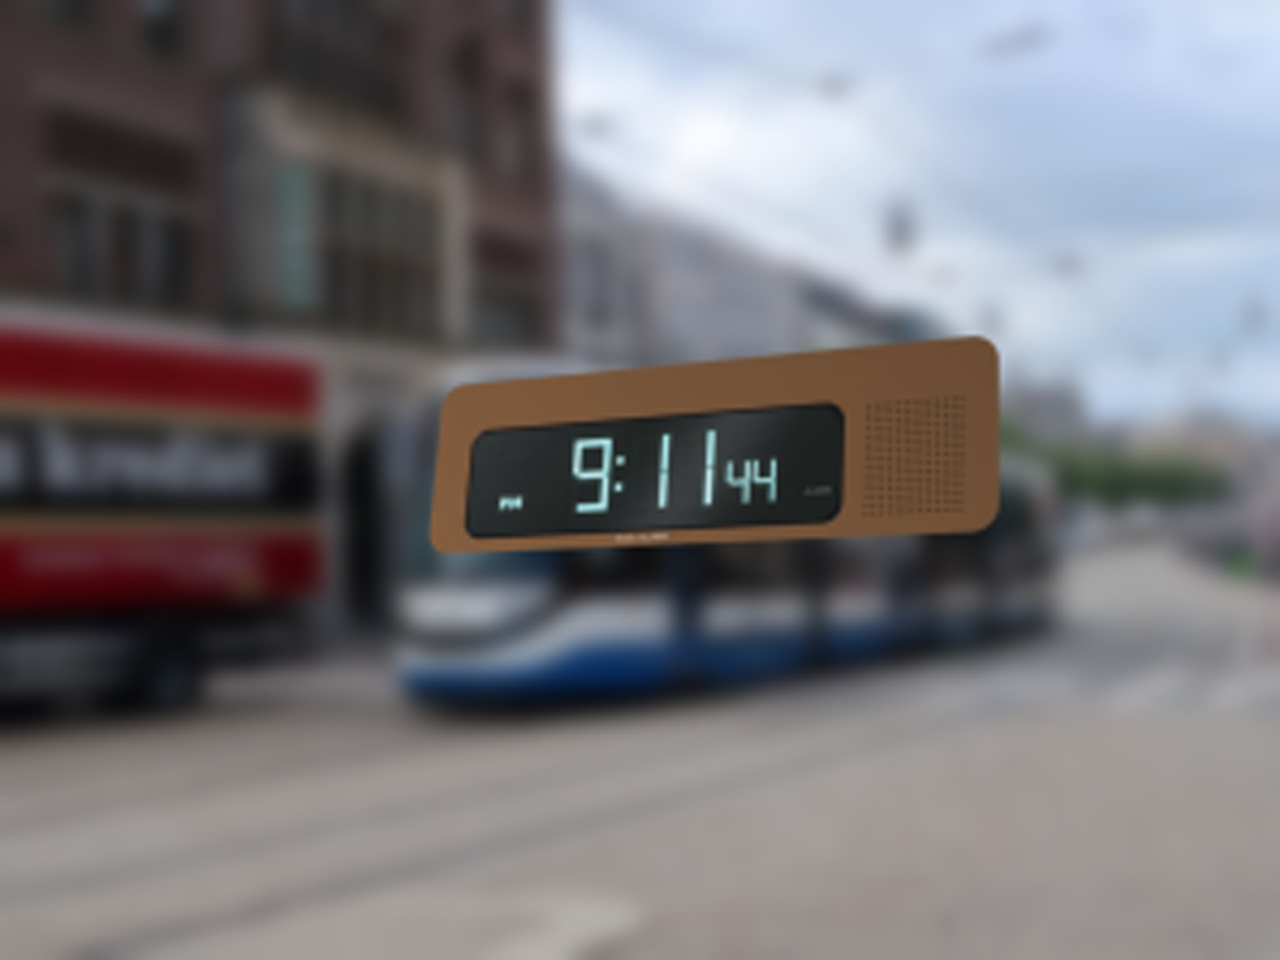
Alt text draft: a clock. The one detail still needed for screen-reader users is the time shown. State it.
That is 9:11:44
